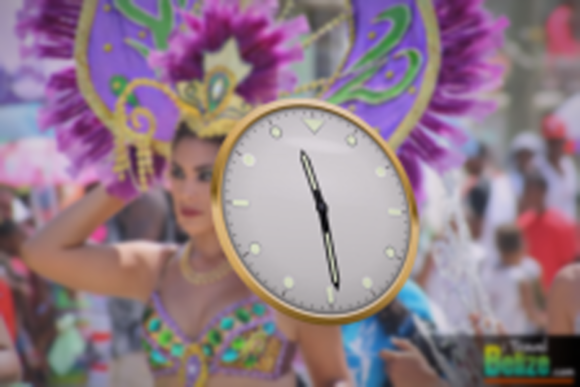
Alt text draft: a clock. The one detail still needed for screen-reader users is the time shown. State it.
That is 11:29
